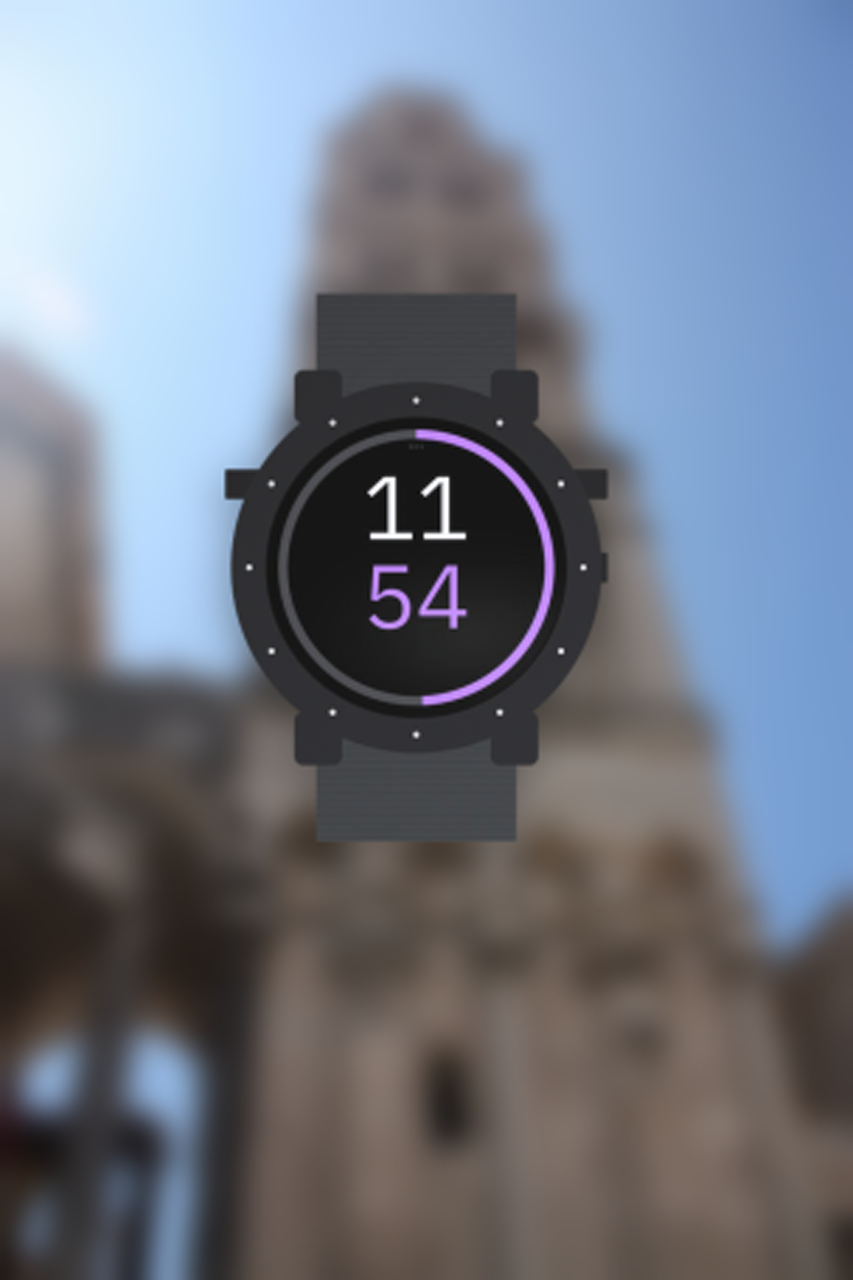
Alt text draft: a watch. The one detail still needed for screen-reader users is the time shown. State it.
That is 11:54
